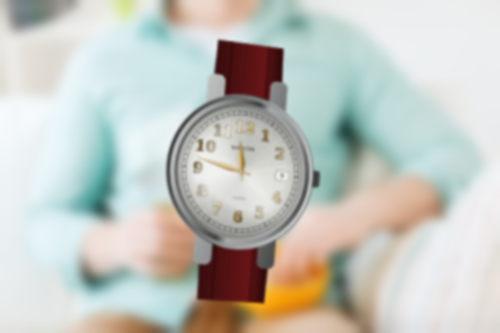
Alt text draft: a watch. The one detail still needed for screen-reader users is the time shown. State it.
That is 11:47
